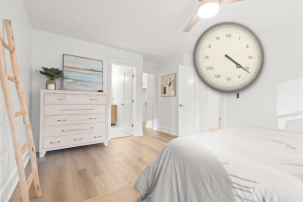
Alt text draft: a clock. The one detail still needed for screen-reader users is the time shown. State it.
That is 4:21
